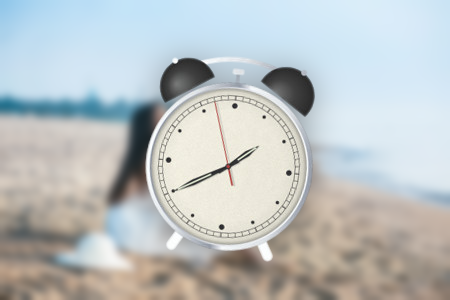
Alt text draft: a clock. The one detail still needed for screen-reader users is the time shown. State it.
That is 1:39:57
